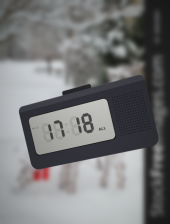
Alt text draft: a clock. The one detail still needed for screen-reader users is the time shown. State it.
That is 17:18
